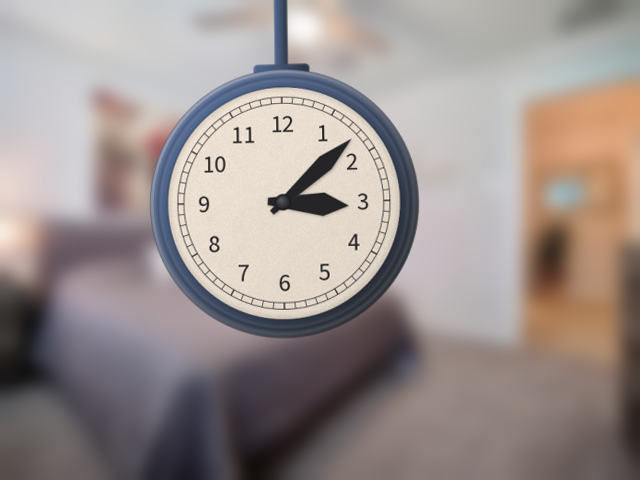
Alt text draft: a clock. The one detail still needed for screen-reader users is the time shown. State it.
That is 3:08
